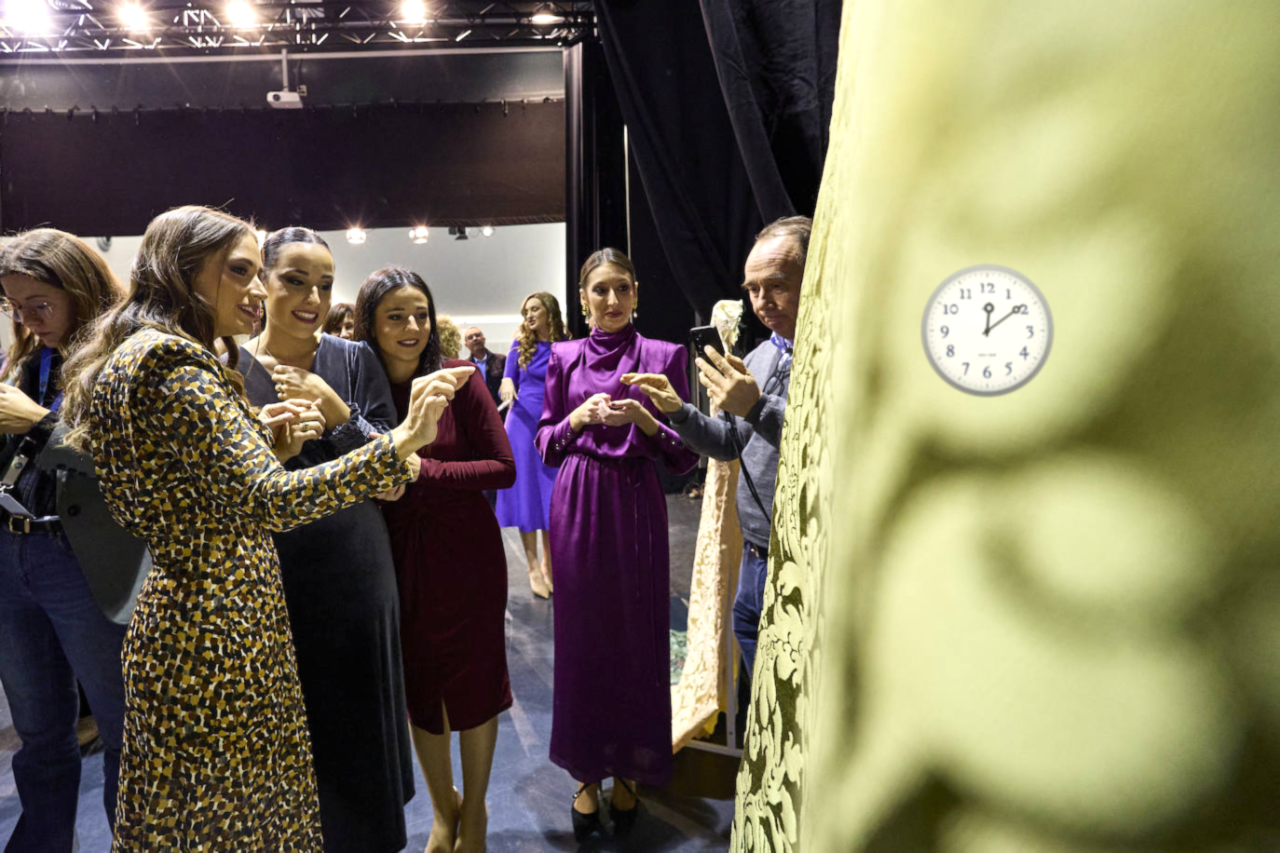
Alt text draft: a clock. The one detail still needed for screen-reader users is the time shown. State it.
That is 12:09
